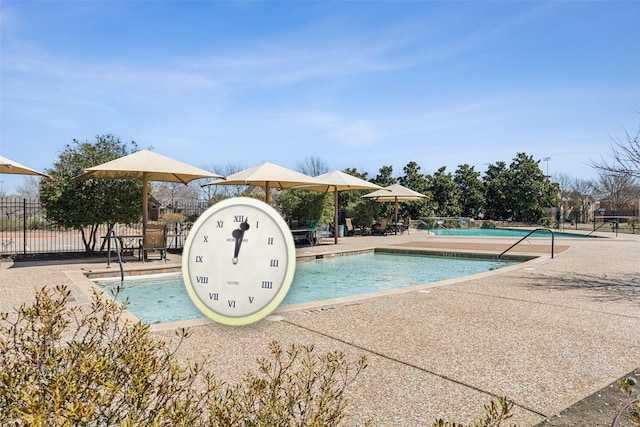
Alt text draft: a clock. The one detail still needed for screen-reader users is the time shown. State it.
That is 12:02
